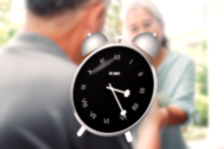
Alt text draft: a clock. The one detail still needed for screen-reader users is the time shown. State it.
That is 3:24
